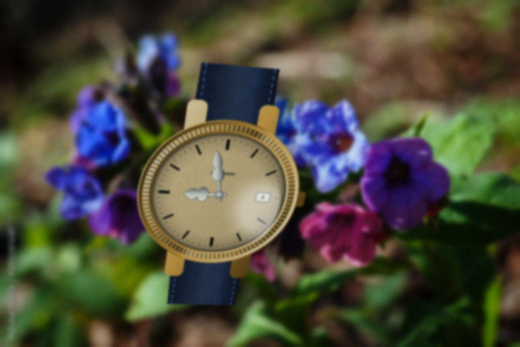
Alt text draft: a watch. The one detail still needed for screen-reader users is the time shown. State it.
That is 8:58
